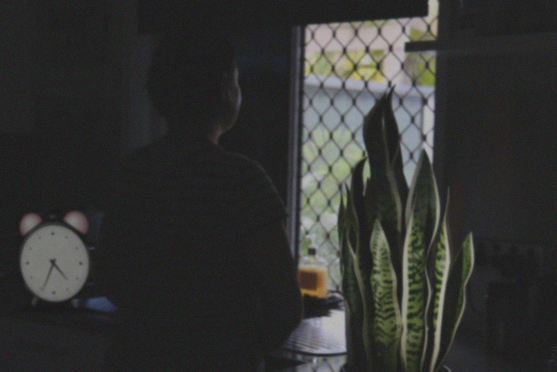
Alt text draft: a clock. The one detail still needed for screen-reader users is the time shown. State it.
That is 4:34
